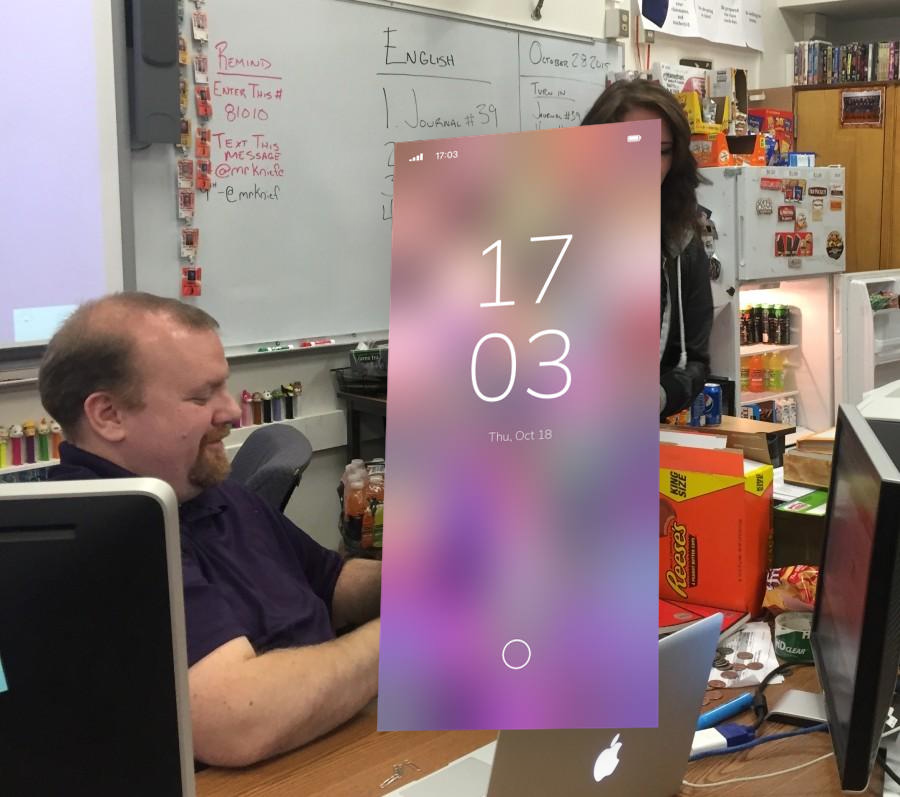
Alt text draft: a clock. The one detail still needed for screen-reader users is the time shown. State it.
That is 17:03
